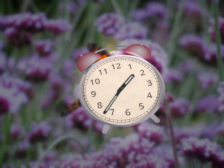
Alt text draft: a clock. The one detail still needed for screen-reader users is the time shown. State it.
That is 1:37
